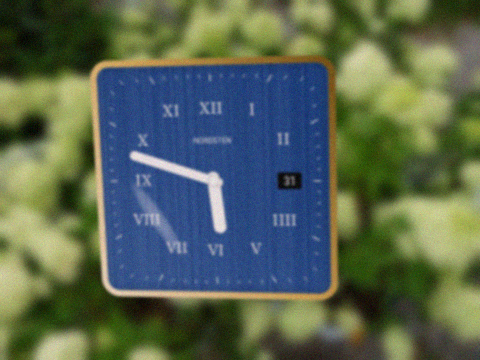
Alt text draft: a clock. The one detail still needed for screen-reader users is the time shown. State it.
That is 5:48
